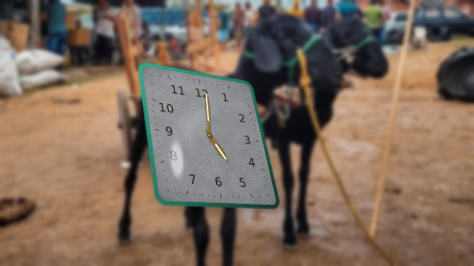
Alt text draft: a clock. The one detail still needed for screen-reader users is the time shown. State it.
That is 5:01
